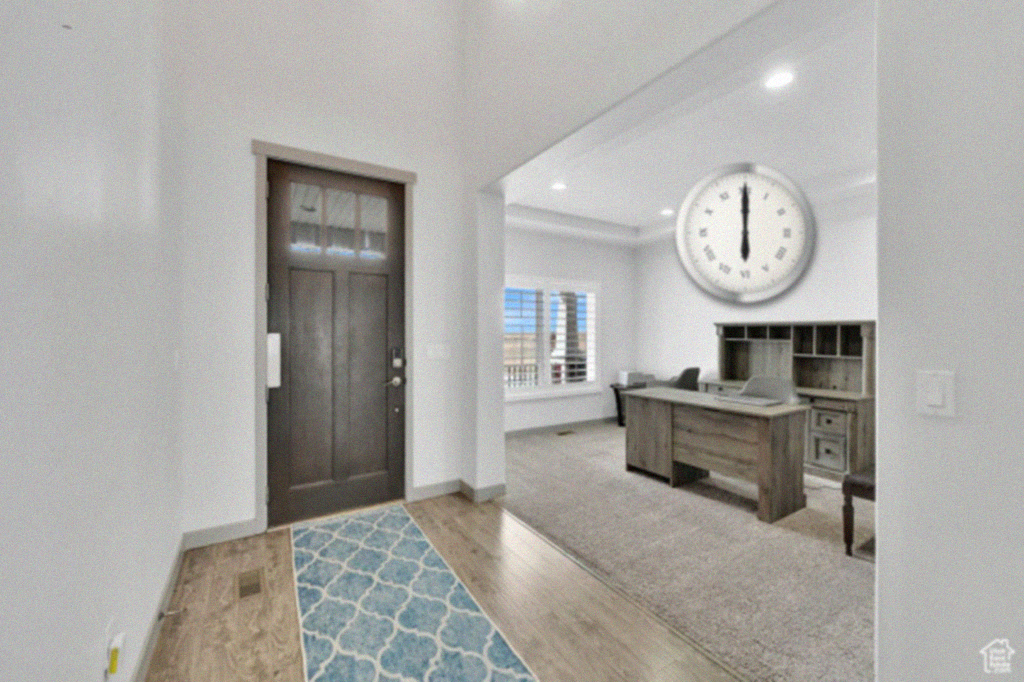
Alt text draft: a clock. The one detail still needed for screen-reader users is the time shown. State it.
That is 6:00
